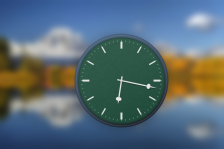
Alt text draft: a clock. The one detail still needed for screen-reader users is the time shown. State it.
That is 6:17
